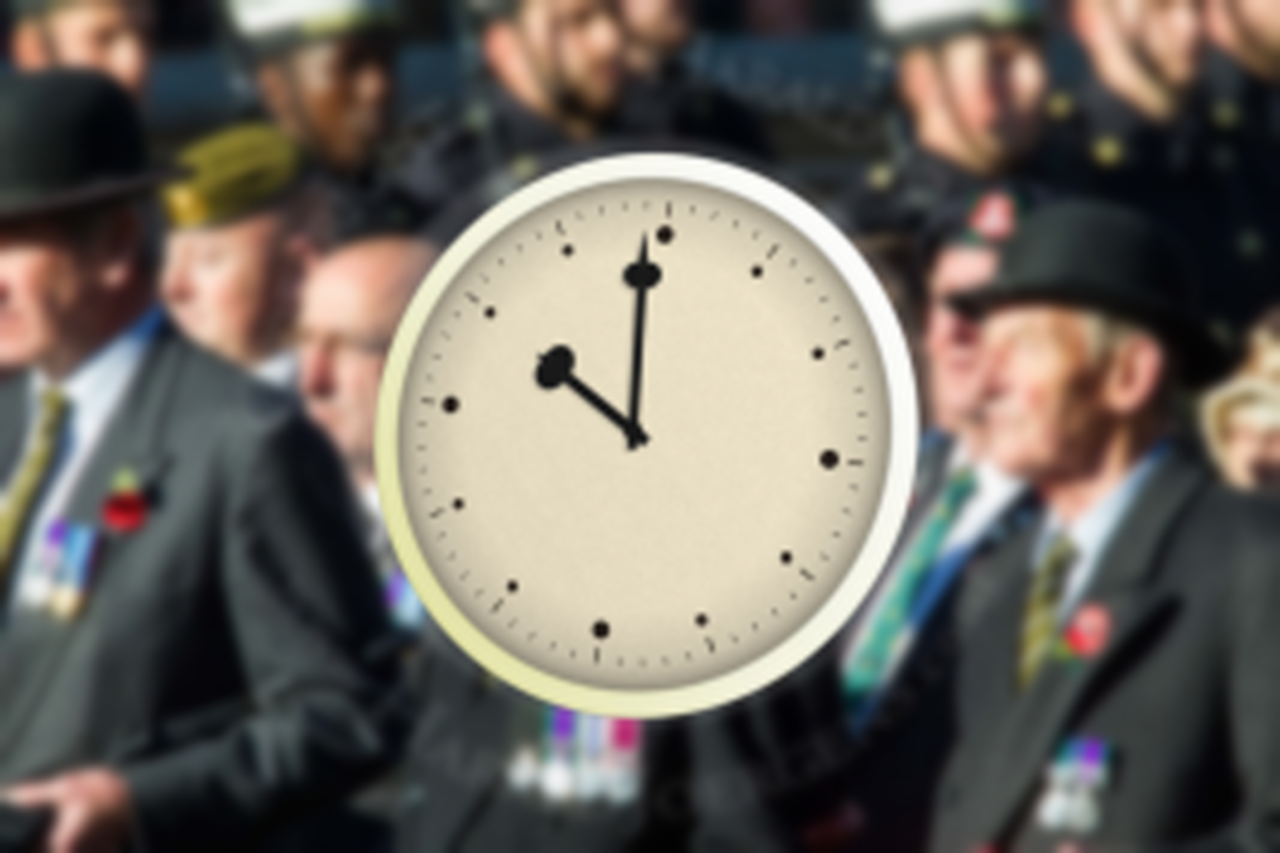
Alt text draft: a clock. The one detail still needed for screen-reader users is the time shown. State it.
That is 9:59
